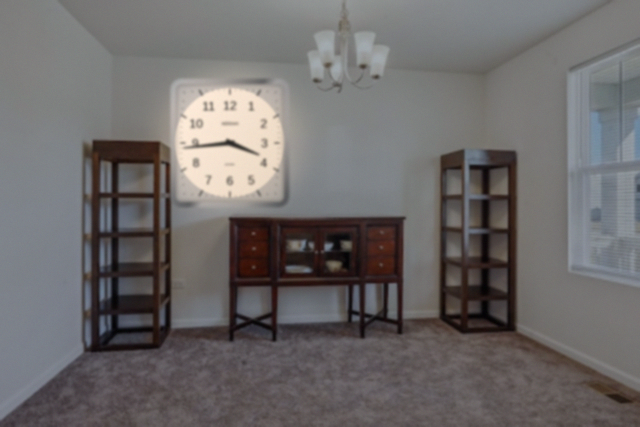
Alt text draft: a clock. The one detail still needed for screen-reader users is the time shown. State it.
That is 3:44
